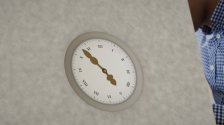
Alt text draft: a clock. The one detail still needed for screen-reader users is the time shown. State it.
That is 4:53
